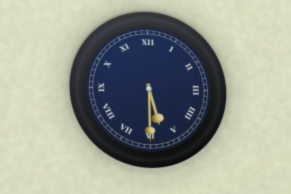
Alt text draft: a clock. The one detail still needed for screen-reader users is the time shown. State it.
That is 5:30
